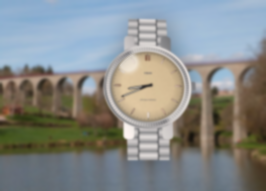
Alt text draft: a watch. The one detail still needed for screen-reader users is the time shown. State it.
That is 8:41
